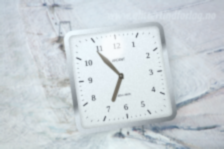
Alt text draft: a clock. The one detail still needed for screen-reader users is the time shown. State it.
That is 6:54
